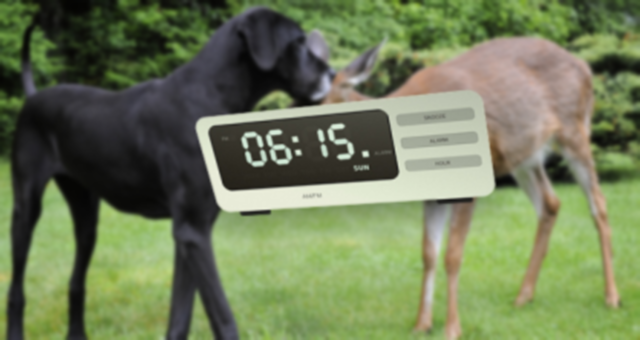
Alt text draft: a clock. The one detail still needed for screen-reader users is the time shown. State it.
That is 6:15
